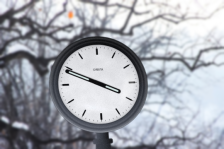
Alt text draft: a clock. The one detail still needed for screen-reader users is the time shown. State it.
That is 3:49
